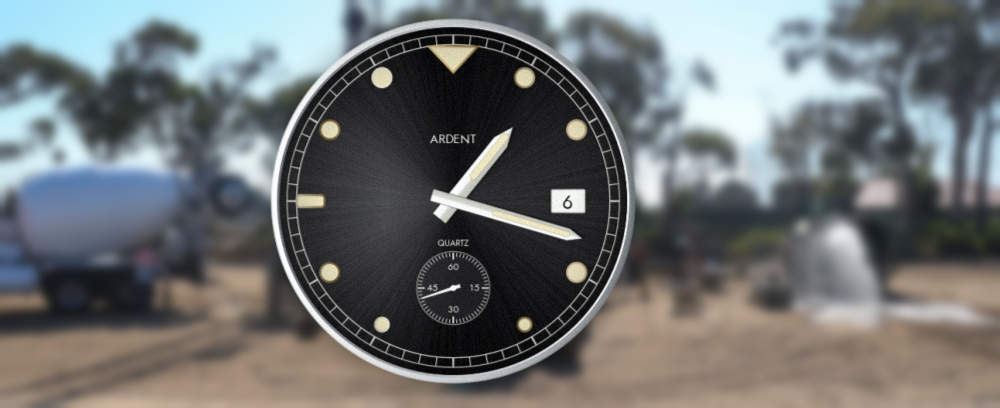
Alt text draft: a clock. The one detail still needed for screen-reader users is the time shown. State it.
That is 1:17:42
